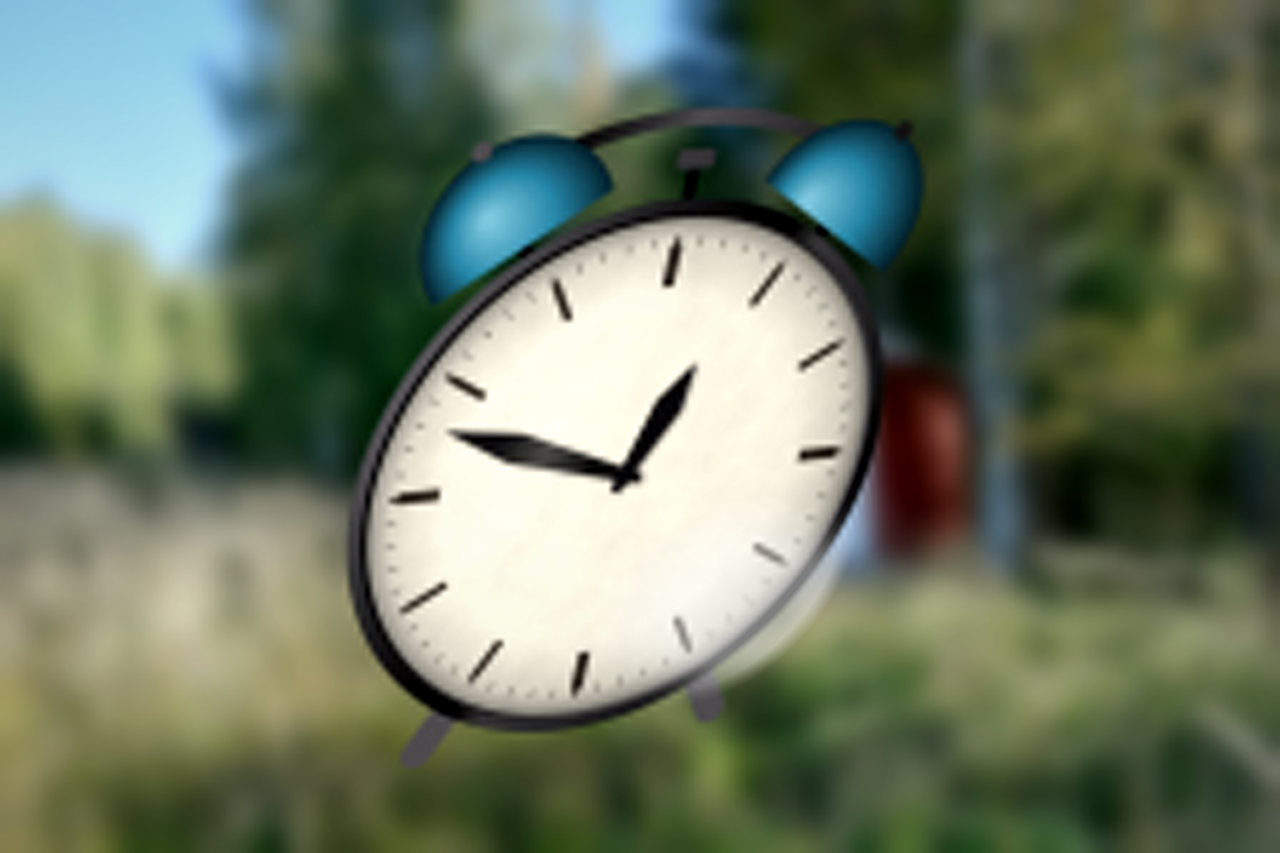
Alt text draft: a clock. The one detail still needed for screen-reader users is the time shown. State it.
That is 12:48
